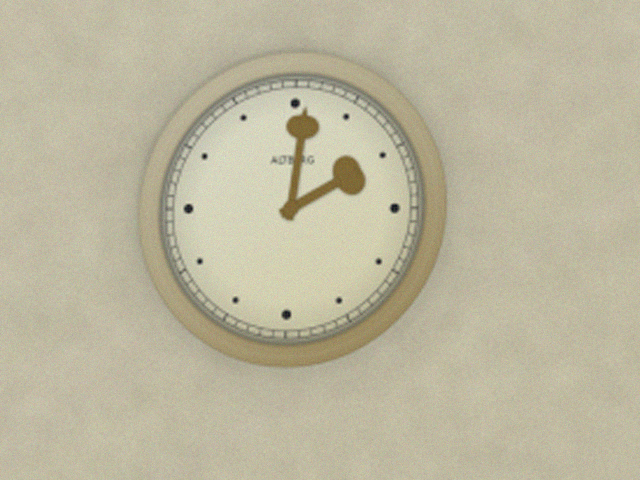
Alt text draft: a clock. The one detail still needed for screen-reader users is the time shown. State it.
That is 2:01
